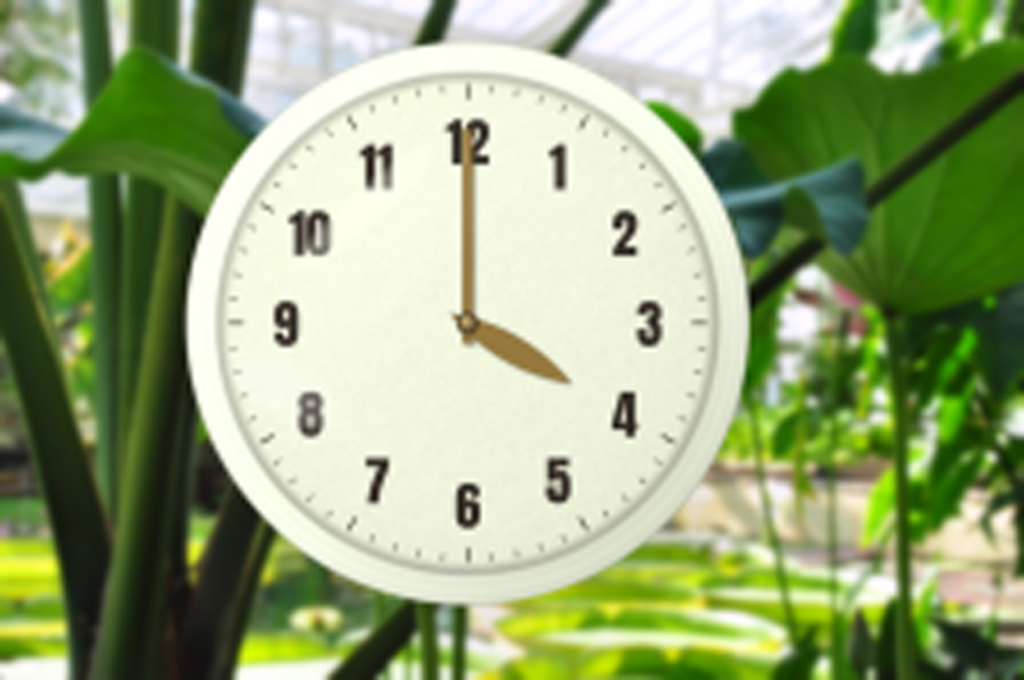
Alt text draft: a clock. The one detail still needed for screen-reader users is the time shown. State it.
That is 4:00
